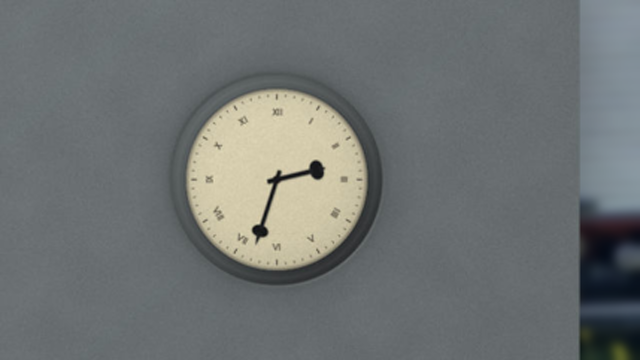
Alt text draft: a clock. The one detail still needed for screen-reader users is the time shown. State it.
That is 2:33
